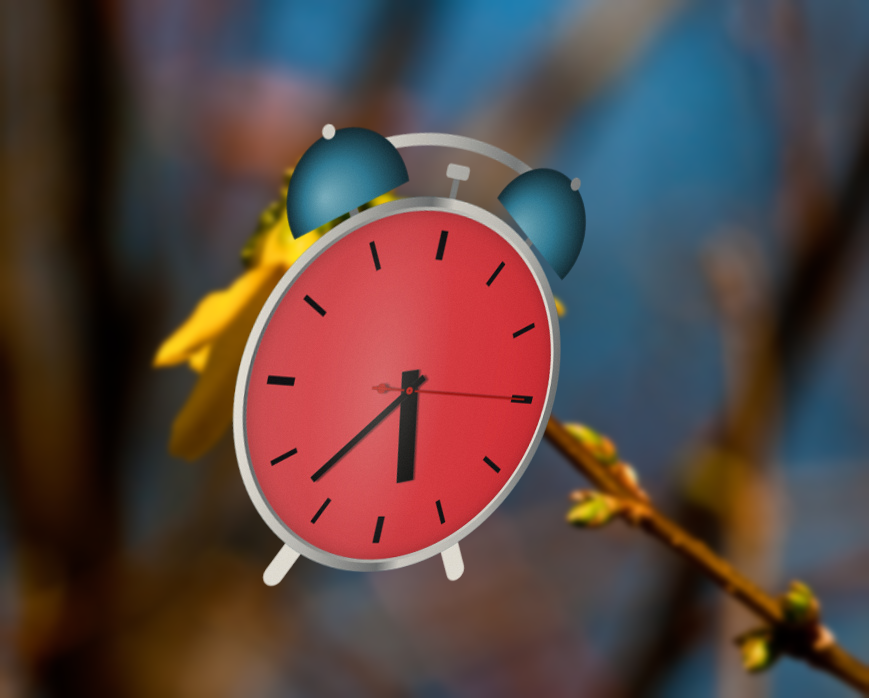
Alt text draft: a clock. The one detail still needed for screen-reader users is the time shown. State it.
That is 5:37:15
